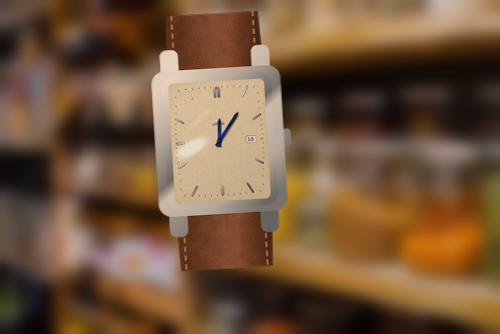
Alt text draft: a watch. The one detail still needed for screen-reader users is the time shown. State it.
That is 12:06
